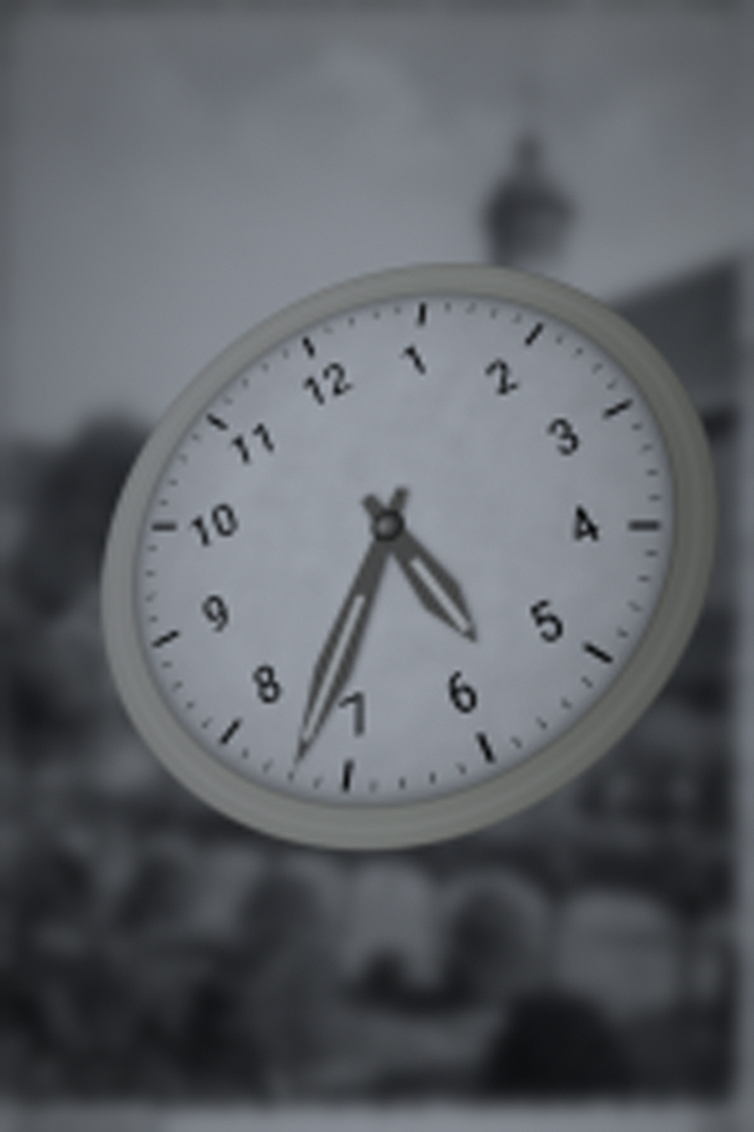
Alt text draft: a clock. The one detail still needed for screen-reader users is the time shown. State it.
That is 5:37
